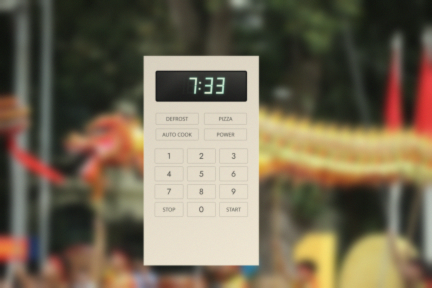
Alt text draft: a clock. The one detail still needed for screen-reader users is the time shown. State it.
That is 7:33
